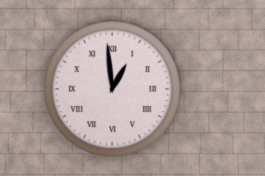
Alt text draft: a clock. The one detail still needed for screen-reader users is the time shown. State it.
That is 12:59
